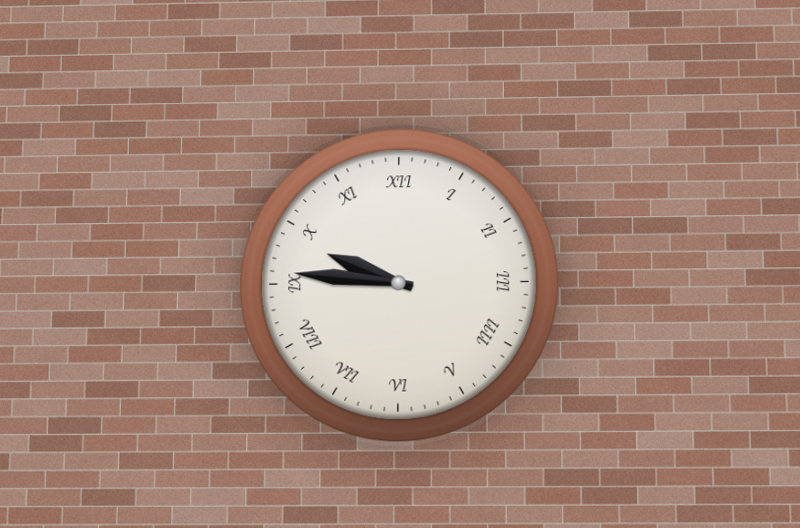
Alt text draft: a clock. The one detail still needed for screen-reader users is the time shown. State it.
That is 9:46
